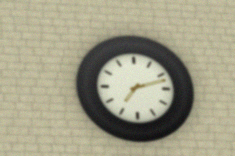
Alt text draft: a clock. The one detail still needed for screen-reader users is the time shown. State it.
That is 7:12
